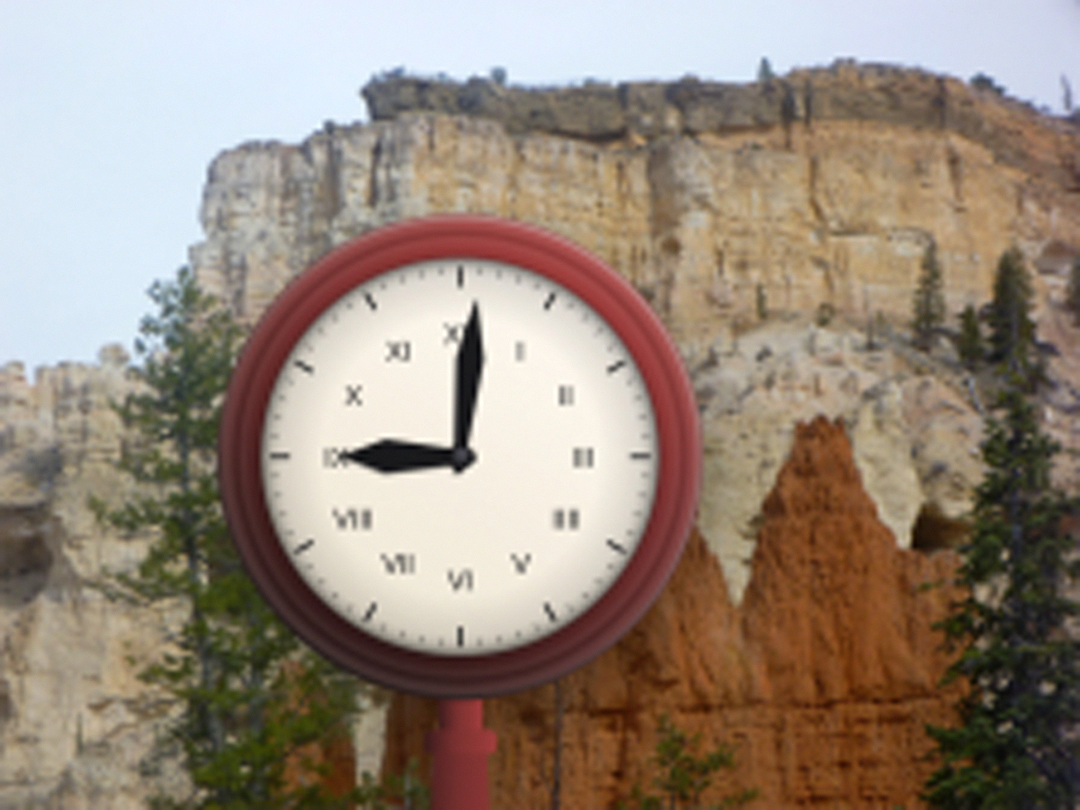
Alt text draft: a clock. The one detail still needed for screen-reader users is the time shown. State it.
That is 9:01
